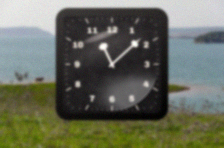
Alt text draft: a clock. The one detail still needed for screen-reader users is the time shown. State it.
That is 11:08
